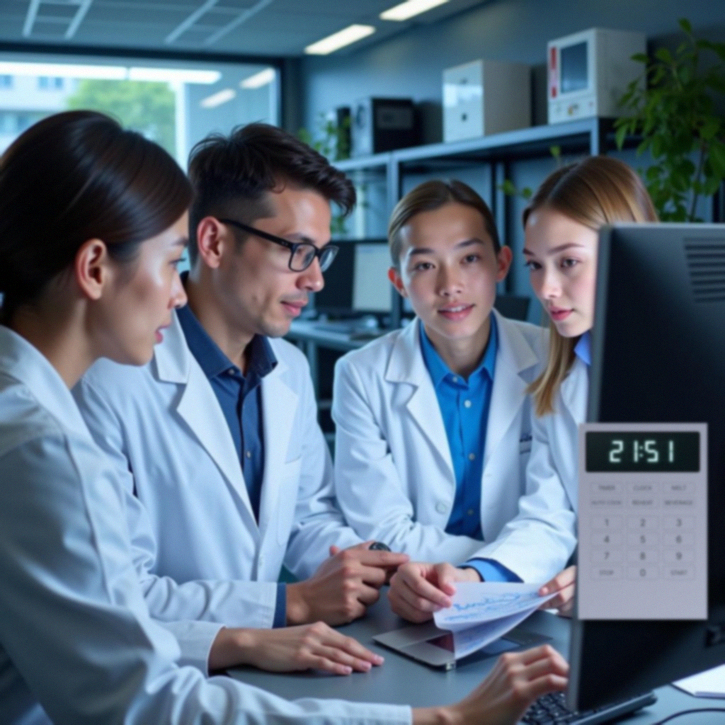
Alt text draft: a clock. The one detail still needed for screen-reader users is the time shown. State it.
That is 21:51
